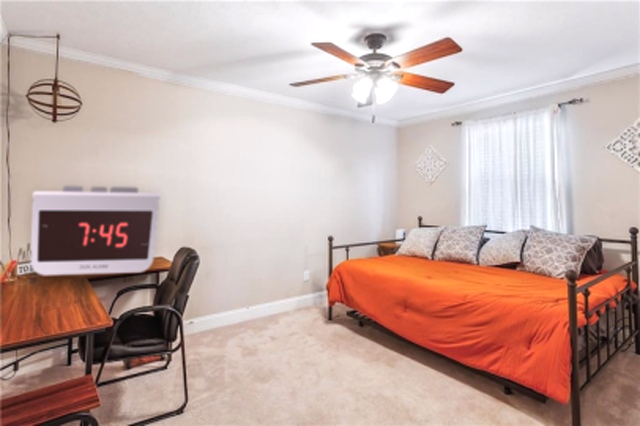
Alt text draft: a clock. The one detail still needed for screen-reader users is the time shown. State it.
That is 7:45
